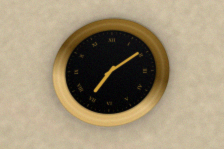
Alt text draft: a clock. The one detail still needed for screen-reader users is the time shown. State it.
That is 7:09
